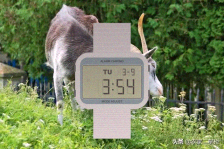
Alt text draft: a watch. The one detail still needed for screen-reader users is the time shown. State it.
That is 3:54
